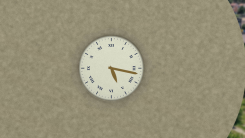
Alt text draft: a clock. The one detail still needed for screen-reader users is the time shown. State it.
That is 5:17
